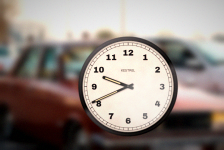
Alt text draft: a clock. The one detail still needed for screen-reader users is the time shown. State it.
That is 9:41
